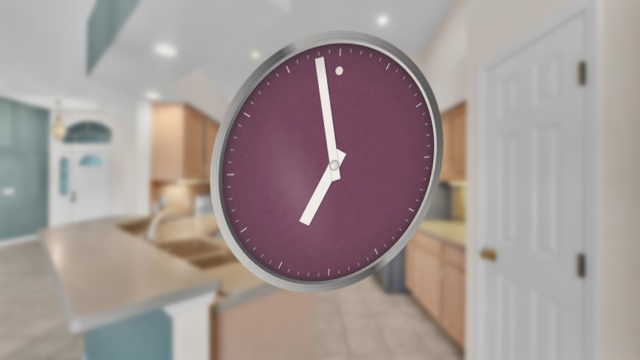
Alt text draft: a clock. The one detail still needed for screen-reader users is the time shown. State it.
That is 6:58
